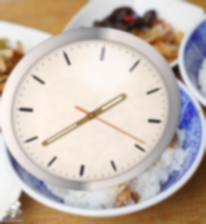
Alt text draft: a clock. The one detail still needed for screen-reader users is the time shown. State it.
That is 1:38:19
